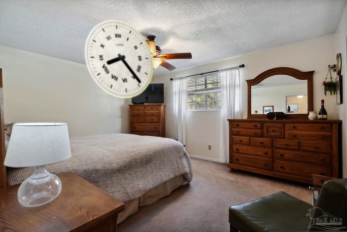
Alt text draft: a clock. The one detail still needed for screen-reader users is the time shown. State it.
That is 8:24
